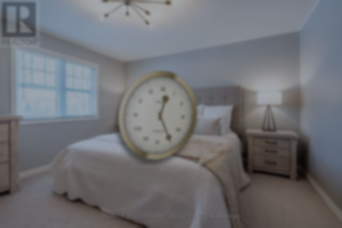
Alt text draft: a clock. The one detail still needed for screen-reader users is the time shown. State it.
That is 12:25
